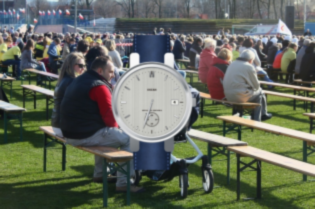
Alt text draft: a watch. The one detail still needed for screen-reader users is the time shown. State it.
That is 6:33
